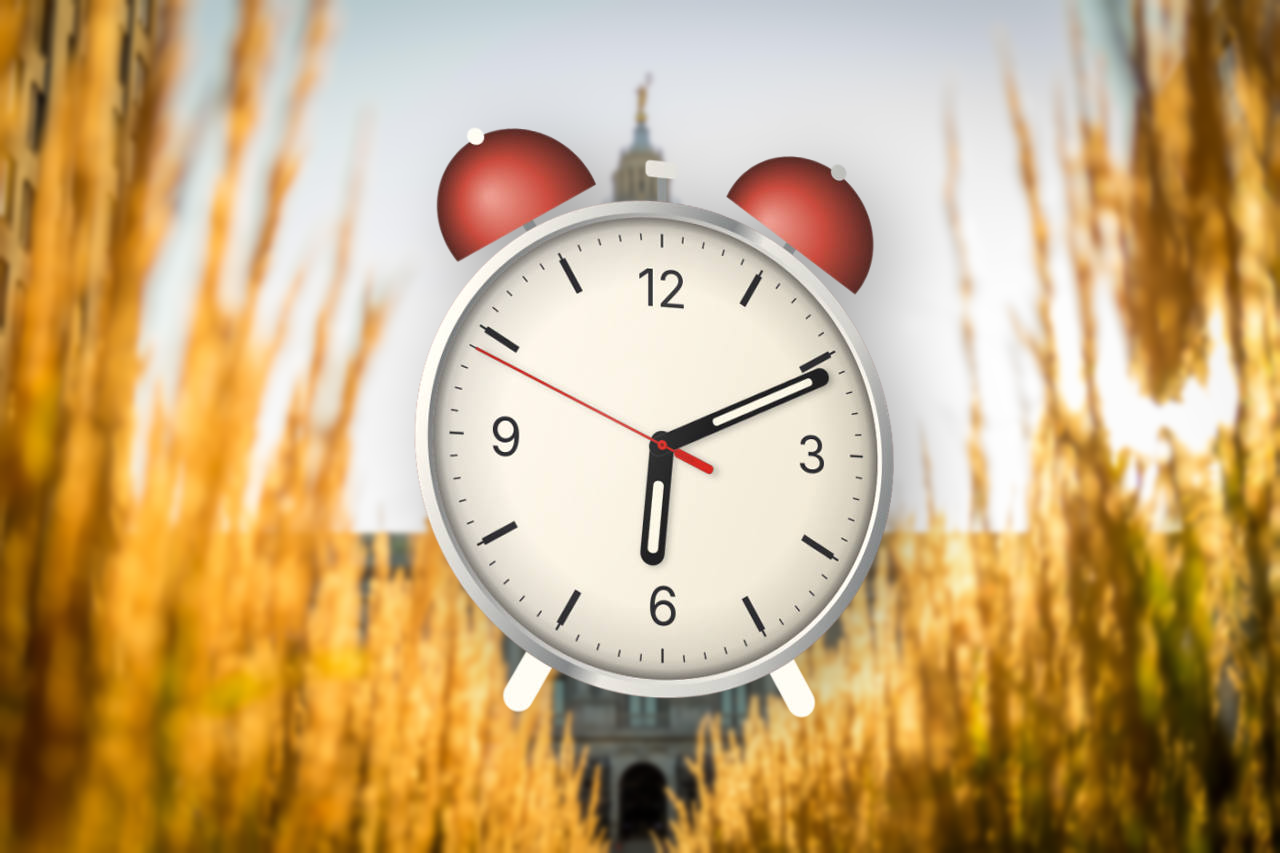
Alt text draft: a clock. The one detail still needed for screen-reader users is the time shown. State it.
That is 6:10:49
